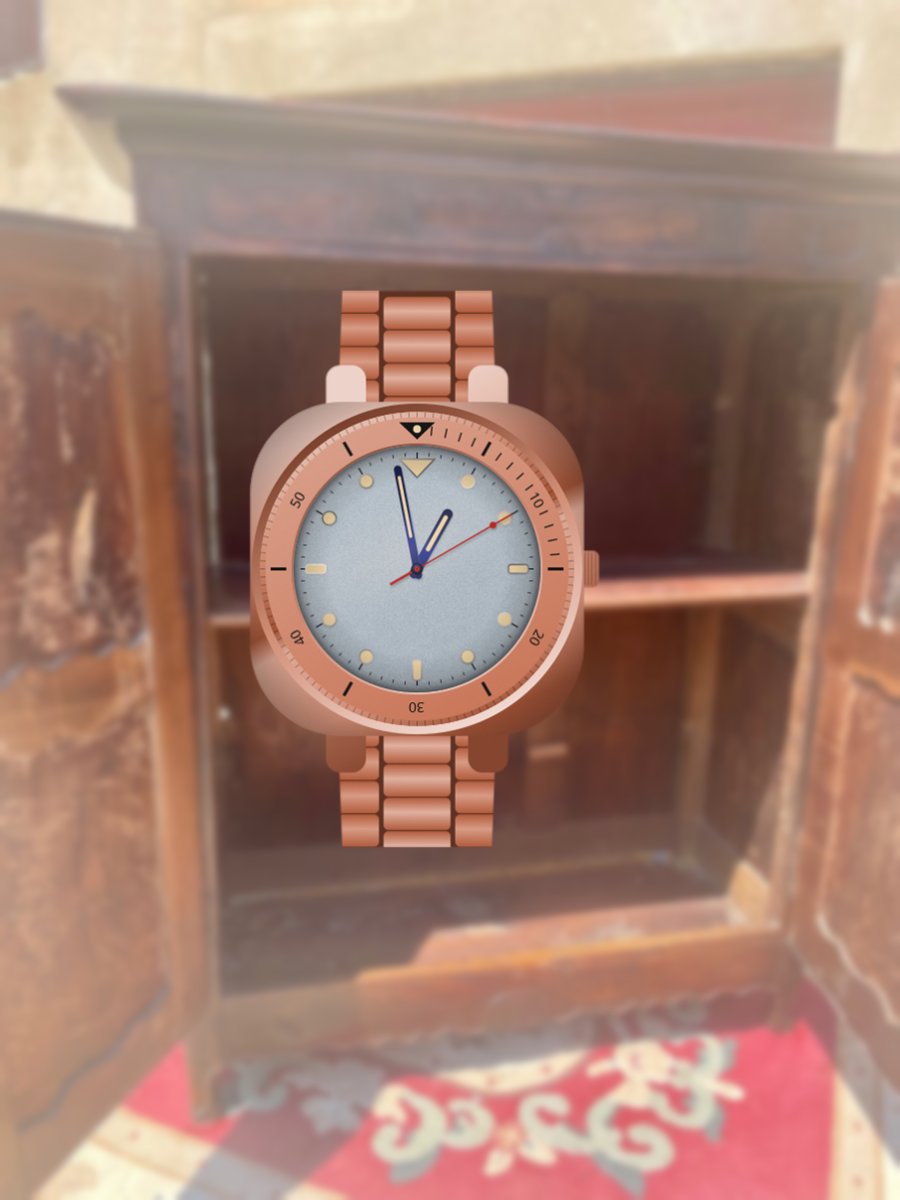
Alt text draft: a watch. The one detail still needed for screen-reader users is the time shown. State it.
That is 12:58:10
